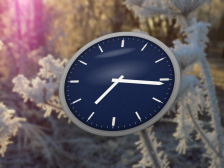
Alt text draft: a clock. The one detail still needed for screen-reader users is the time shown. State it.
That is 7:16
